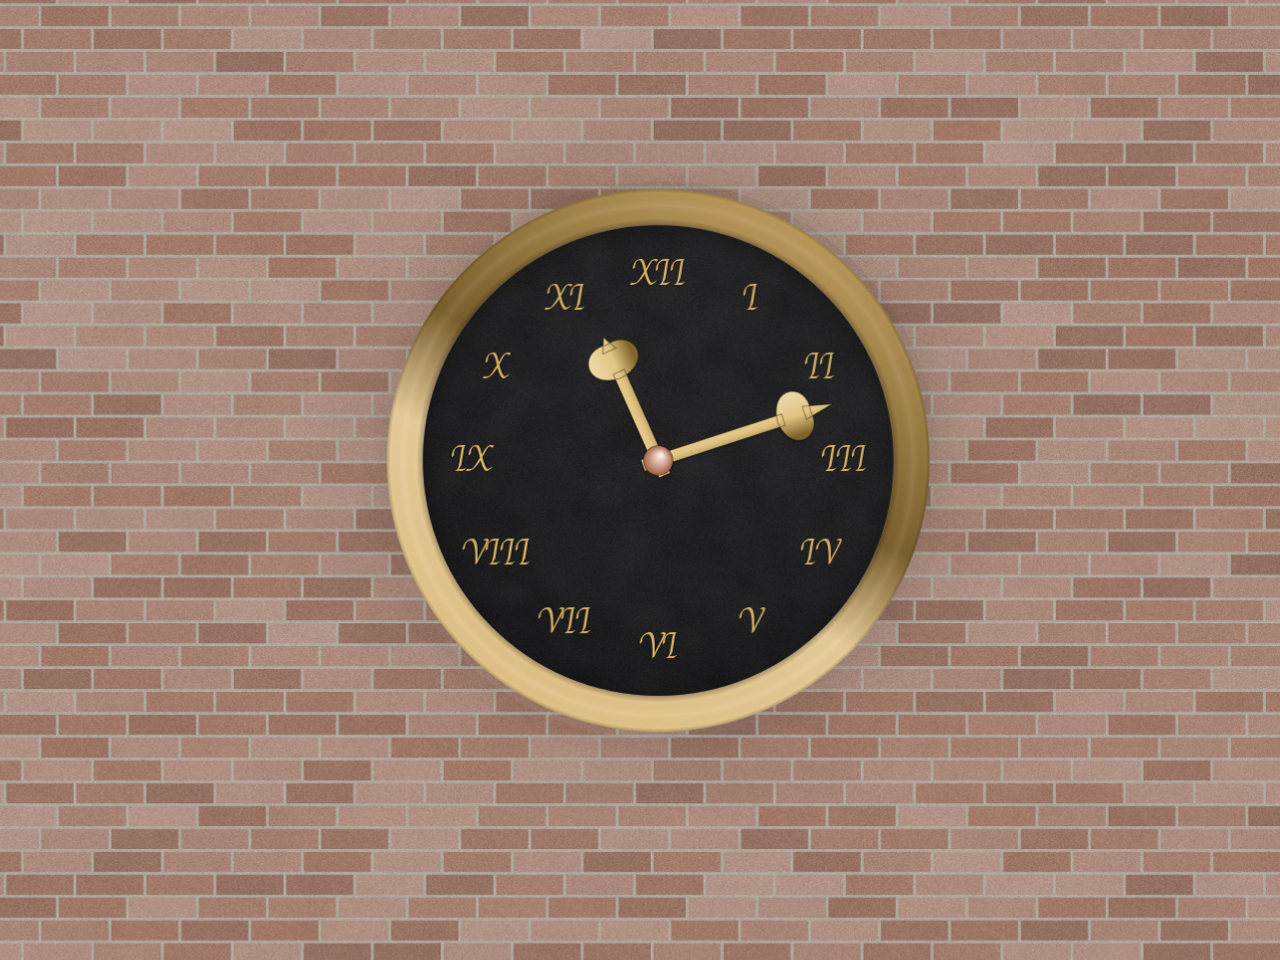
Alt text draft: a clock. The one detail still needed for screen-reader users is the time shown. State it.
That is 11:12
